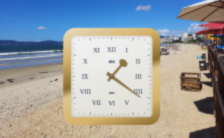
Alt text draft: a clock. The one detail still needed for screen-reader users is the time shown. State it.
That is 1:21
